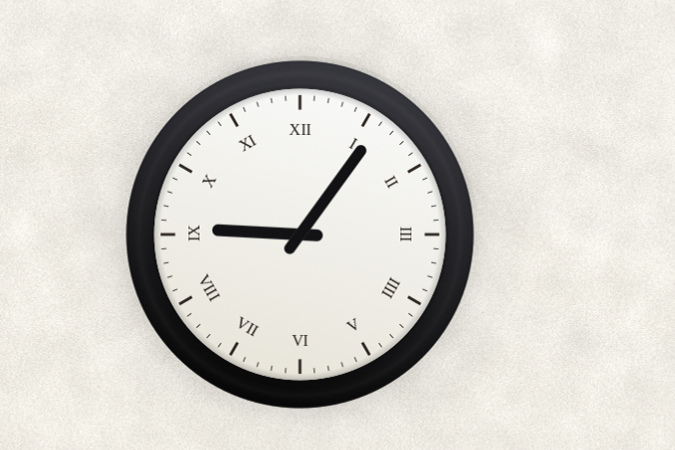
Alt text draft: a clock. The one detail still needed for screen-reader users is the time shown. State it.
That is 9:06
